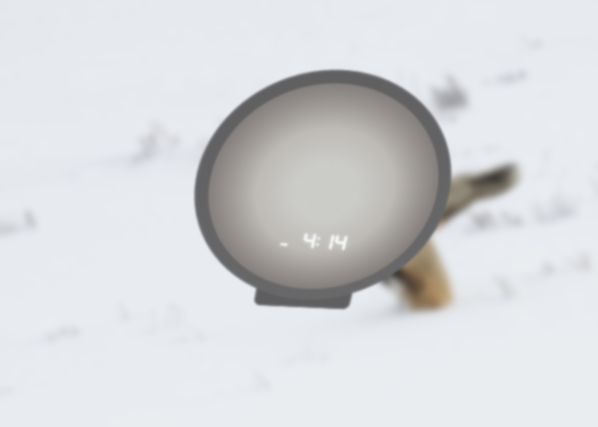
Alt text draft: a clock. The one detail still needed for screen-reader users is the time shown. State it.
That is 4:14
